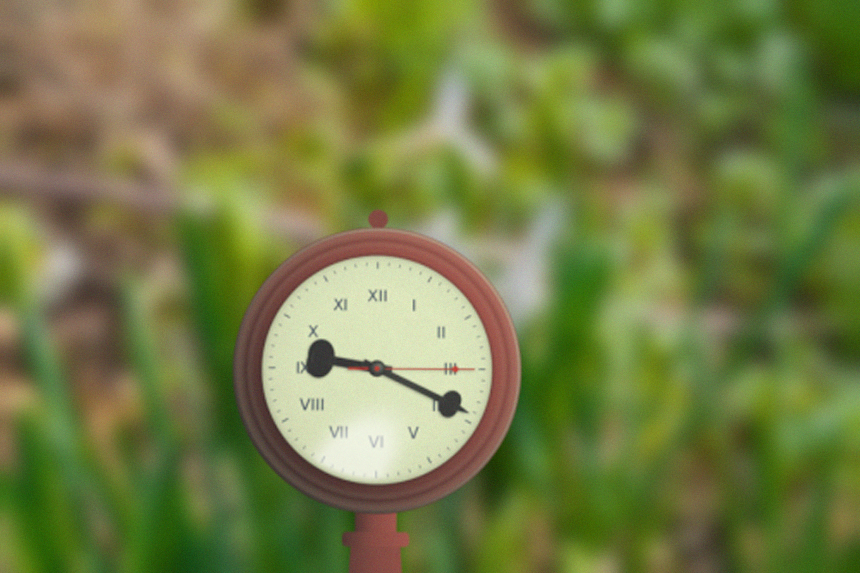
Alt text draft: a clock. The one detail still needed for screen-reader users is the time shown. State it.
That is 9:19:15
